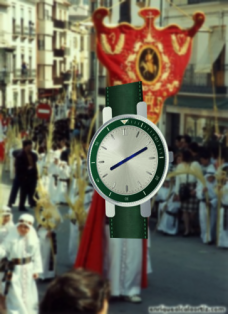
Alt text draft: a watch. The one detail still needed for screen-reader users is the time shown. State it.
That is 8:11
